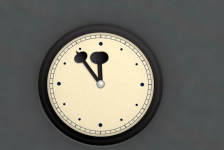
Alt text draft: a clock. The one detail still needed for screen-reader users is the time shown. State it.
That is 11:54
